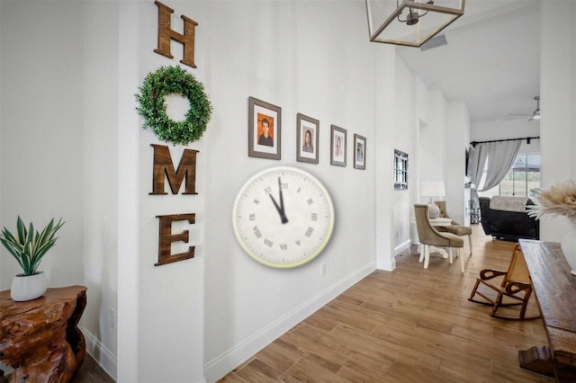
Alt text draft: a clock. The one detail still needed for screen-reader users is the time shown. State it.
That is 10:59
